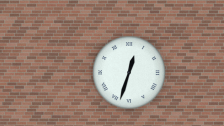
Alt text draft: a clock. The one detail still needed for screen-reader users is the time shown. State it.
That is 12:33
